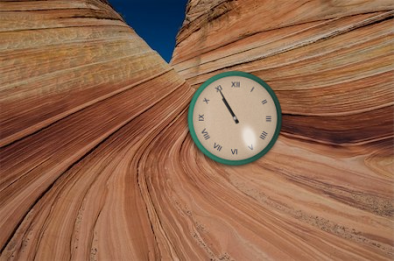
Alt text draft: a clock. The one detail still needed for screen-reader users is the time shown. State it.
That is 10:55
